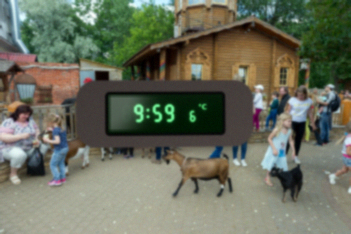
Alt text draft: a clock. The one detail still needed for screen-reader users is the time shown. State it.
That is 9:59
